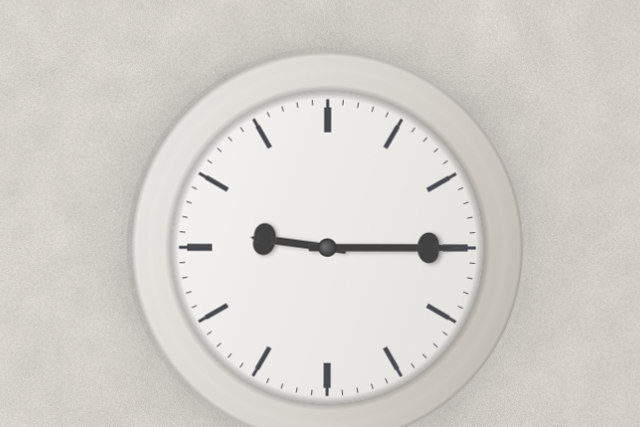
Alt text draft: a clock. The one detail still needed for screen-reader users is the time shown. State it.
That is 9:15
